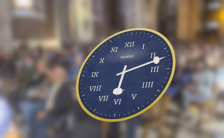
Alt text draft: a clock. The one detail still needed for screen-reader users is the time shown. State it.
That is 6:12
